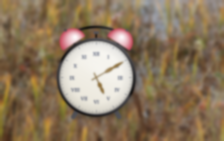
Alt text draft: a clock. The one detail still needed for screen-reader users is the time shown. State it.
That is 5:10
